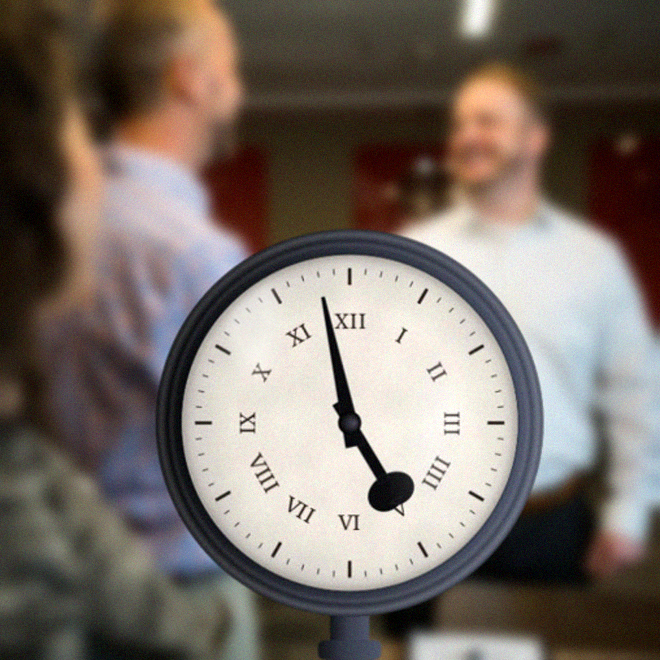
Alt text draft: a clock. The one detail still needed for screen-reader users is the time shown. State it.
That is 4:58
